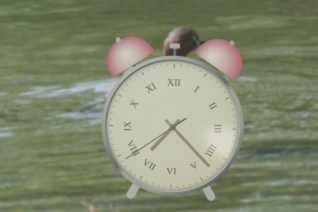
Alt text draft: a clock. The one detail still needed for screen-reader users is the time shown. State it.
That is 7:22:39
